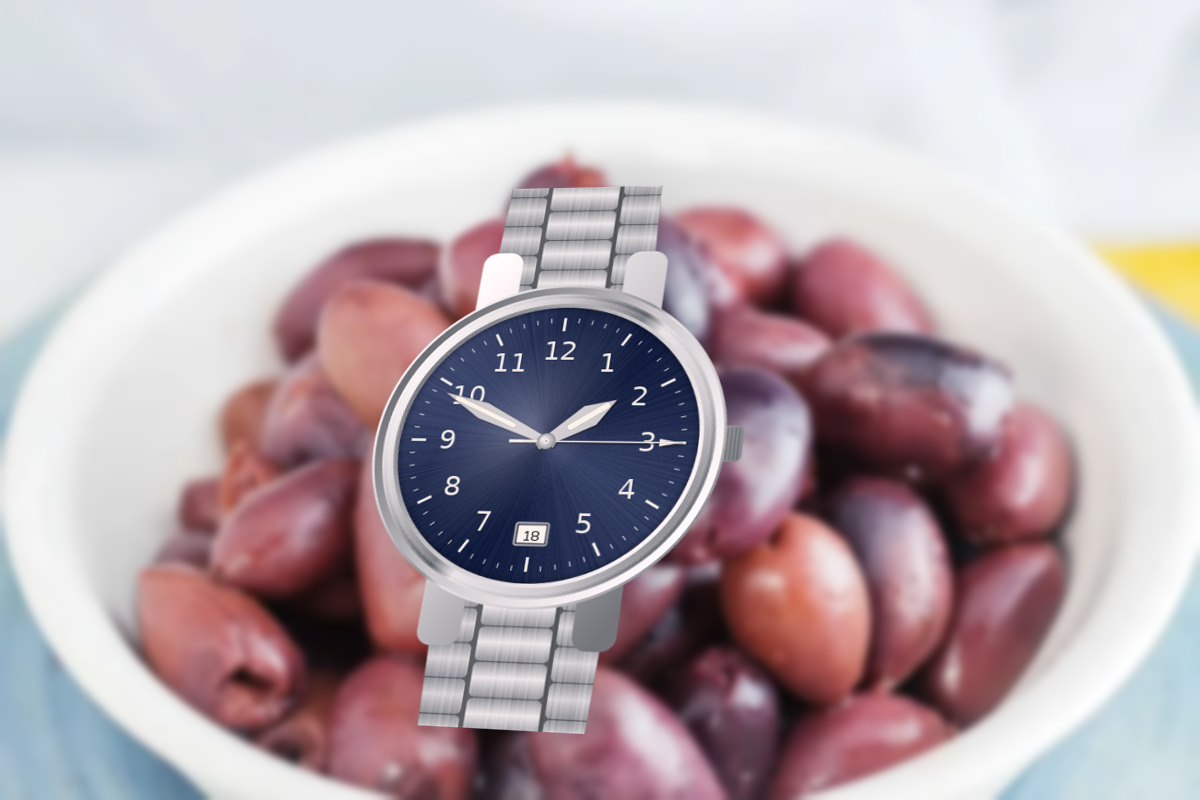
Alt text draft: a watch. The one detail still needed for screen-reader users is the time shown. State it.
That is 1:49:15
